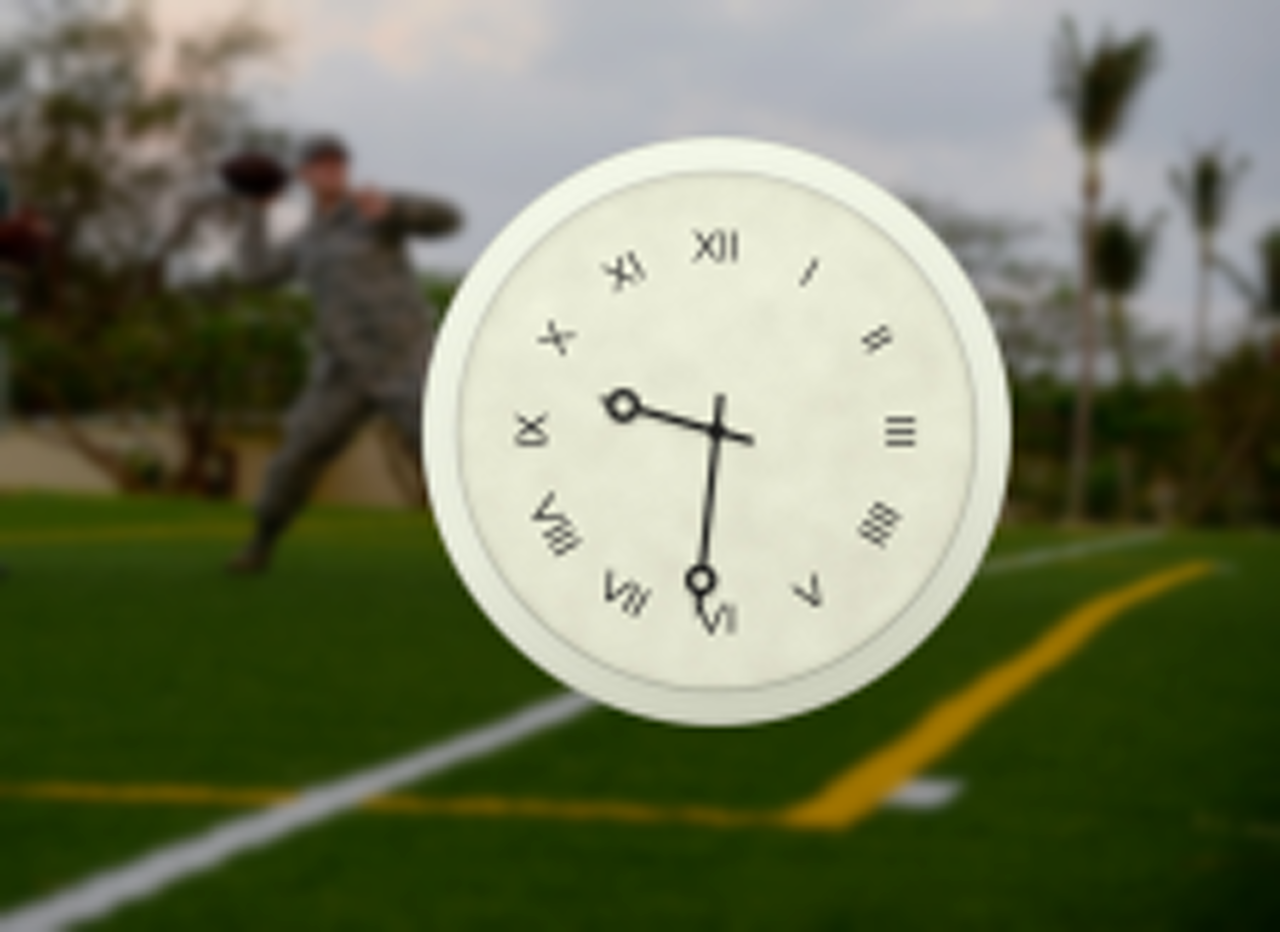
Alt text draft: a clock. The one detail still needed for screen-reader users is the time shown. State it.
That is 9:31
